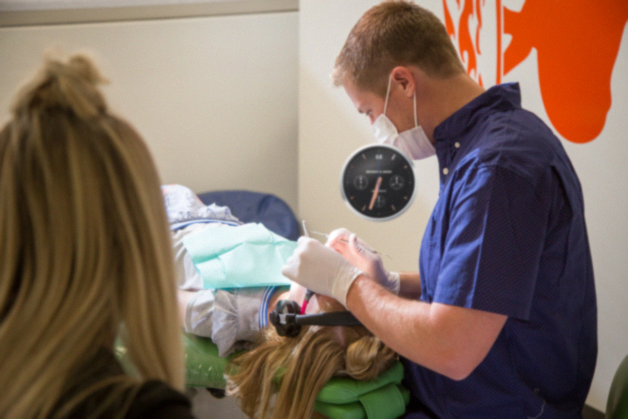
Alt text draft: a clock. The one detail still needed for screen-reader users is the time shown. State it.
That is 6:33
